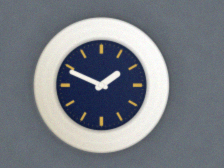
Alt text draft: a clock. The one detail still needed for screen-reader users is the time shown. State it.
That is 1:49
